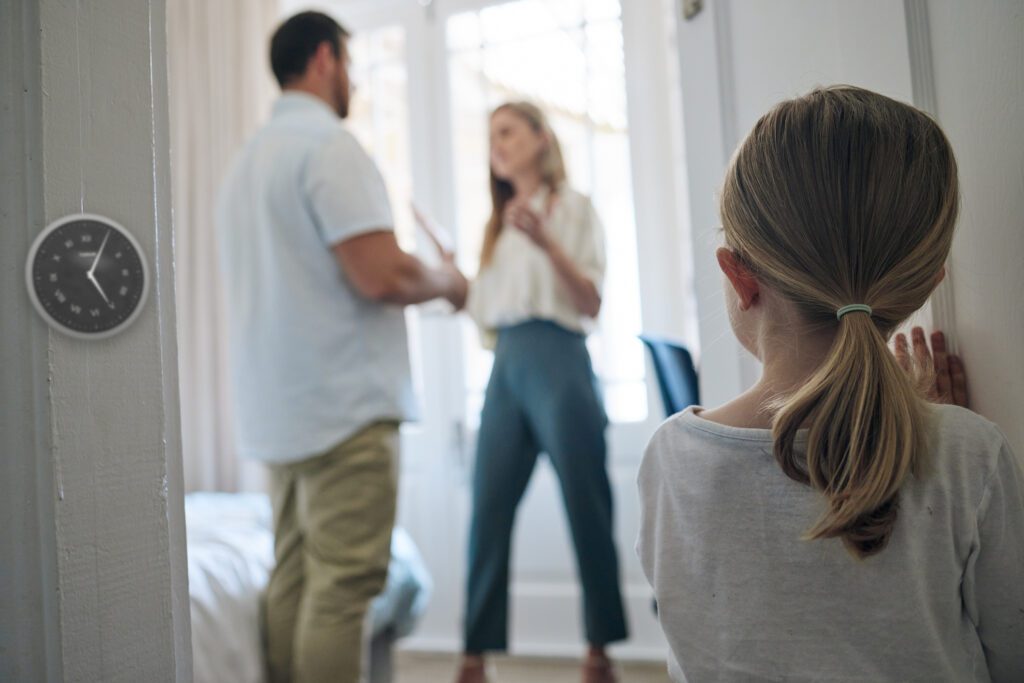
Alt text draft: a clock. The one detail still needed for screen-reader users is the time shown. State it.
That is 5:05
